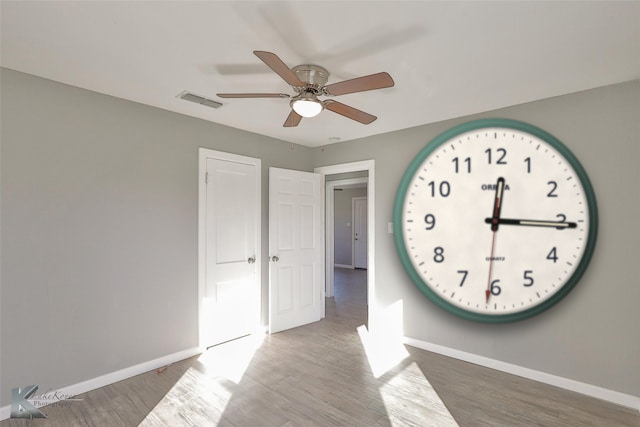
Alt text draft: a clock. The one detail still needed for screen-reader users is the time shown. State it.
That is 12:15:31
